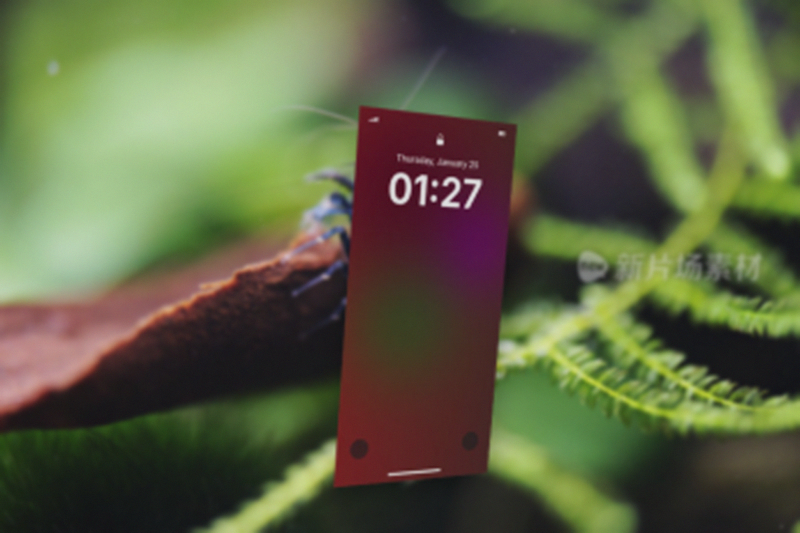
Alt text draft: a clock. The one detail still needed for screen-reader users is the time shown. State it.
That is 1:27
